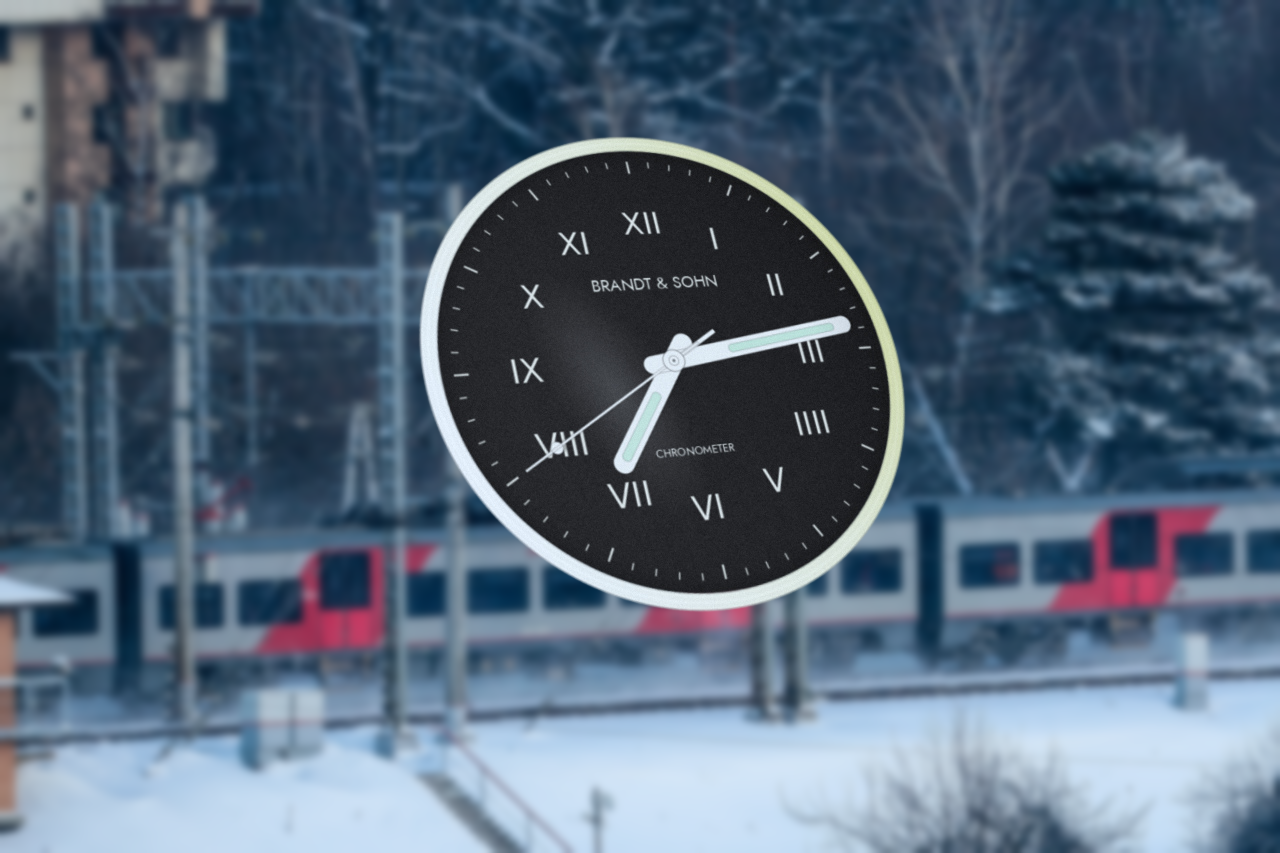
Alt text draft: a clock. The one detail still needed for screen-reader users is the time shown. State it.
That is 7:13:40
